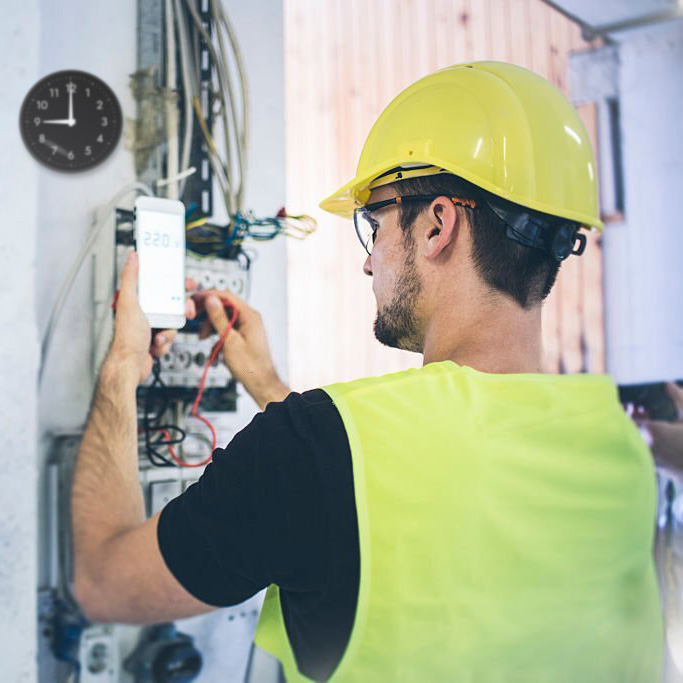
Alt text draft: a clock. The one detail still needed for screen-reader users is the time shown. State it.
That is 9:00
